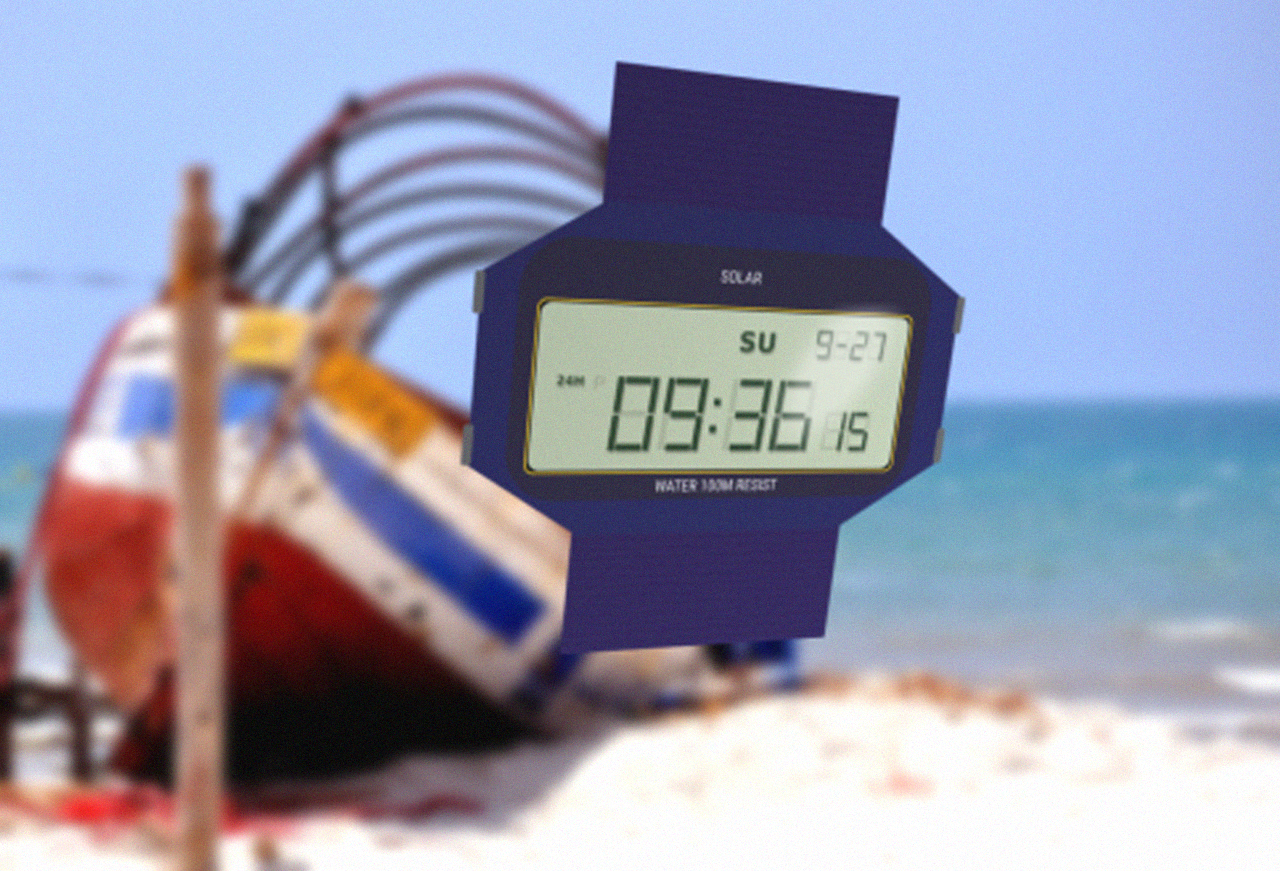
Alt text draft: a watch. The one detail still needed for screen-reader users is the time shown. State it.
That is 9:36:15
